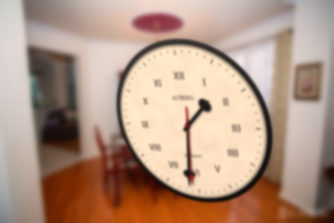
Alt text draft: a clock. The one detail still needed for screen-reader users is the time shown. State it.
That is 1:31:31
